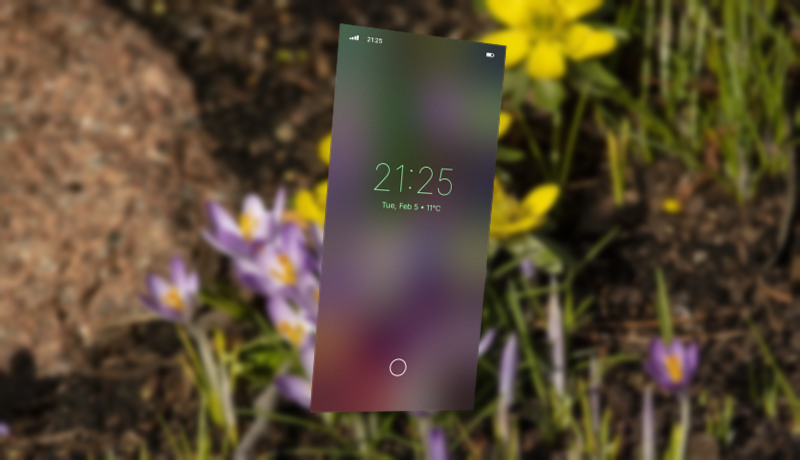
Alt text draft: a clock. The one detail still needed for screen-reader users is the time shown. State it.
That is 21:25
